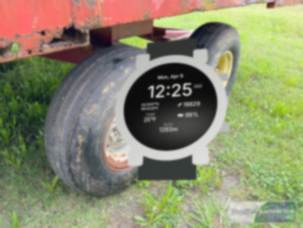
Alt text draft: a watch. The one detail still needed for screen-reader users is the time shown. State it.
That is 12:25
